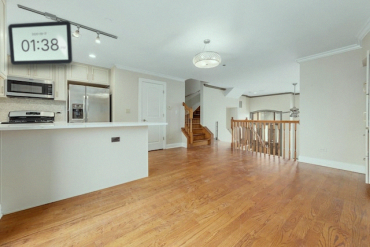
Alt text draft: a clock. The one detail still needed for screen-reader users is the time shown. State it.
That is 1:38
